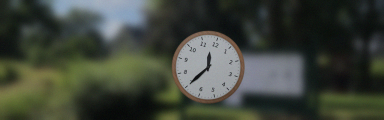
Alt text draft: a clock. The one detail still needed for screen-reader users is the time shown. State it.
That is 11:35
